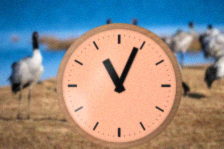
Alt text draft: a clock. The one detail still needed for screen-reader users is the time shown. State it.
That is 11:04
